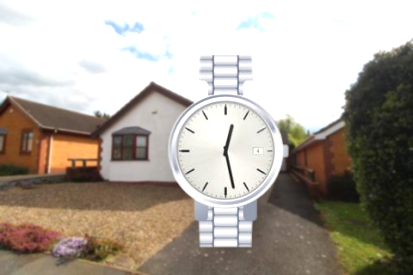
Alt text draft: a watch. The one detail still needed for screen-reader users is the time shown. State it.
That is 12:28
